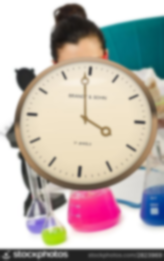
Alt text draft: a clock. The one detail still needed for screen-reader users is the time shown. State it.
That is 3:59
